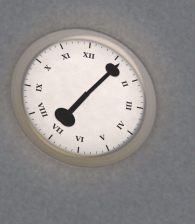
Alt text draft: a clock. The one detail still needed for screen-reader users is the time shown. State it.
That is 7:06
